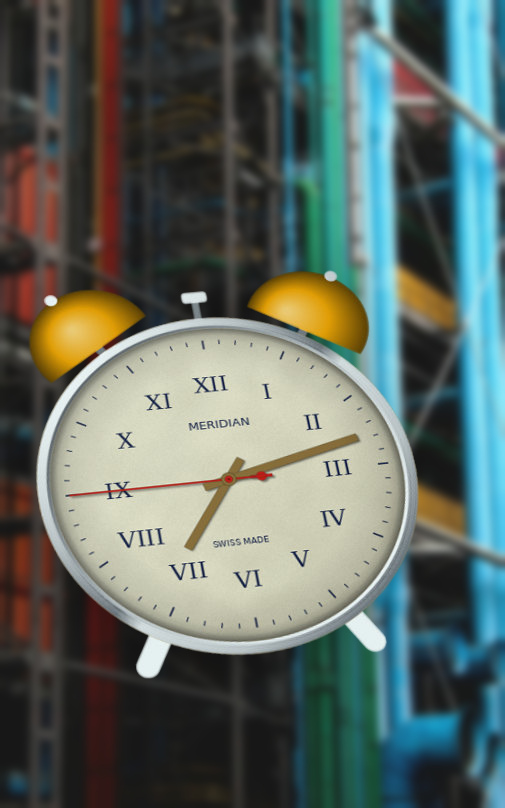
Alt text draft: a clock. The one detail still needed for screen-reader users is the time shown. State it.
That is 7:12:45
